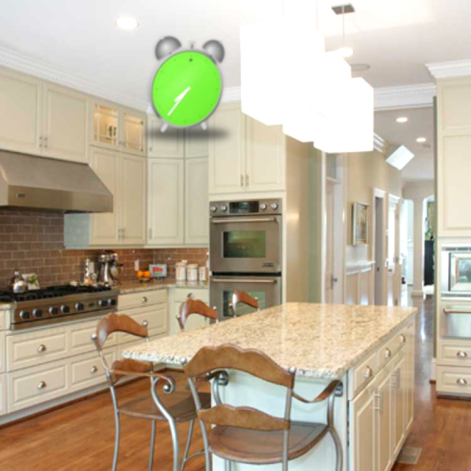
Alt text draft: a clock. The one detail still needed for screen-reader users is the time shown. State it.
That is 7:36
